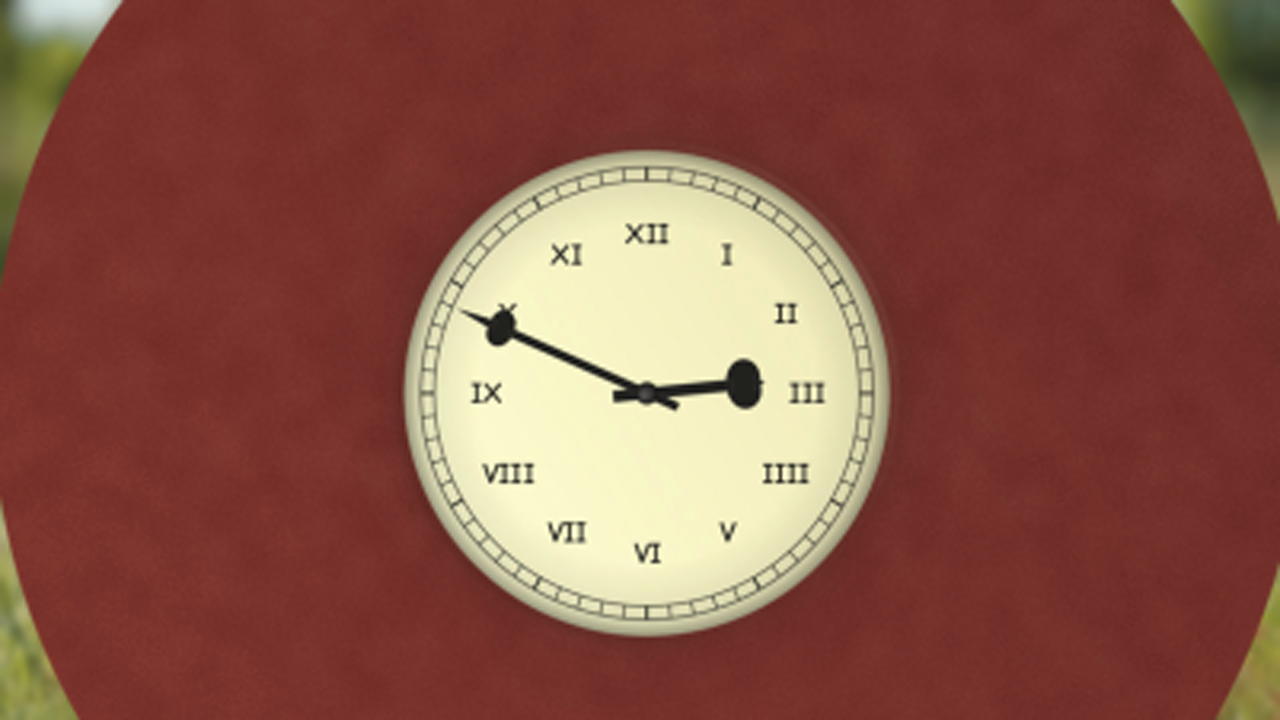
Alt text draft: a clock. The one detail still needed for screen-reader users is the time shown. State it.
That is 2:49
